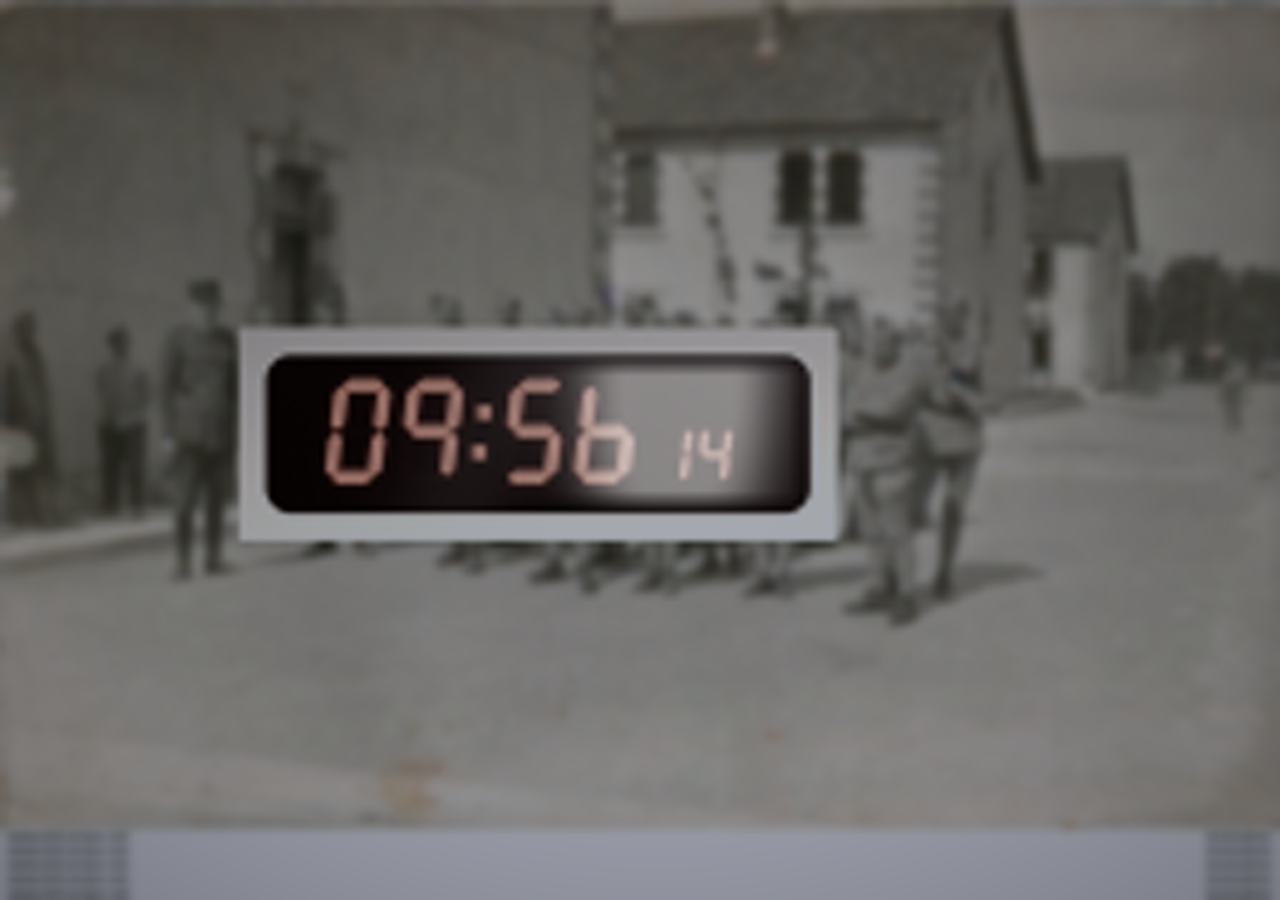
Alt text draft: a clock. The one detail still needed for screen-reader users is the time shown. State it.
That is 9:56:14
